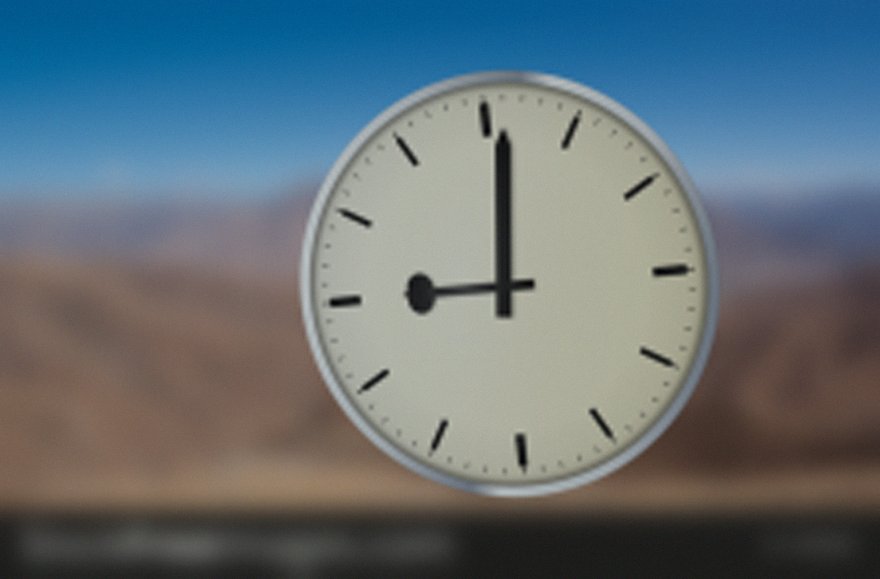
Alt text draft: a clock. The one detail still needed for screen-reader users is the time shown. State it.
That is 9:01
